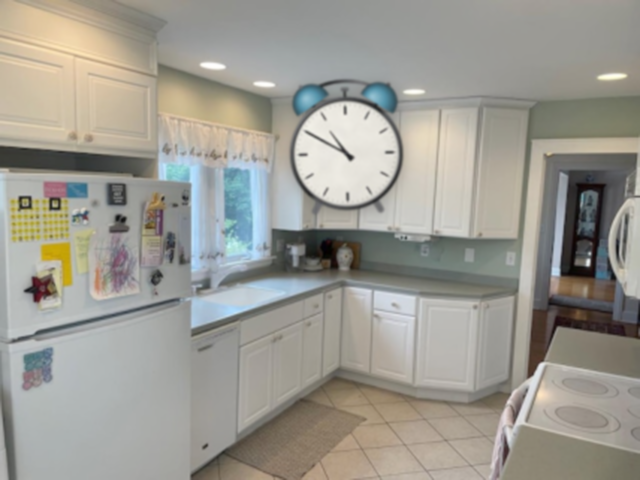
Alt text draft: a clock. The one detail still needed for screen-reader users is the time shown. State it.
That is 10:50
